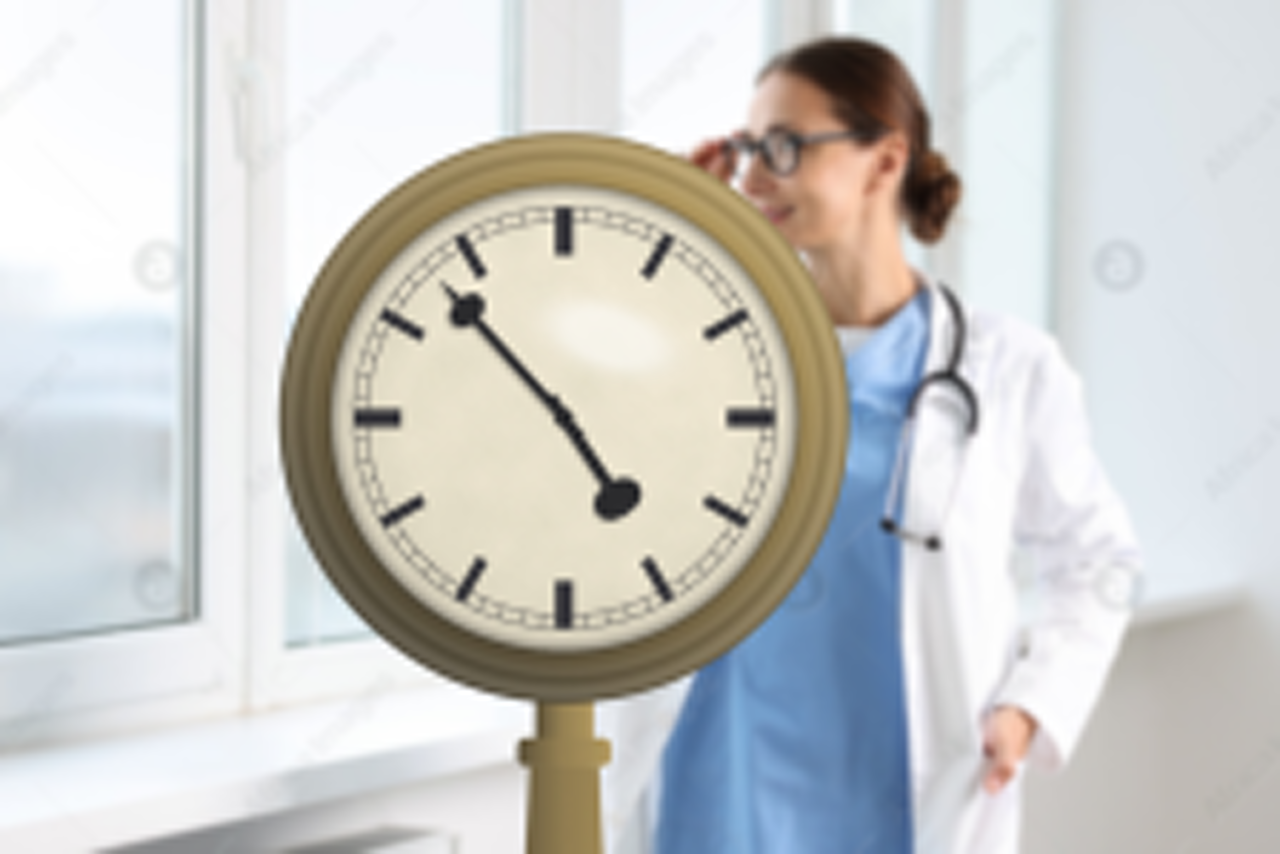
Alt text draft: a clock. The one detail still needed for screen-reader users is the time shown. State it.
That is 4:53
